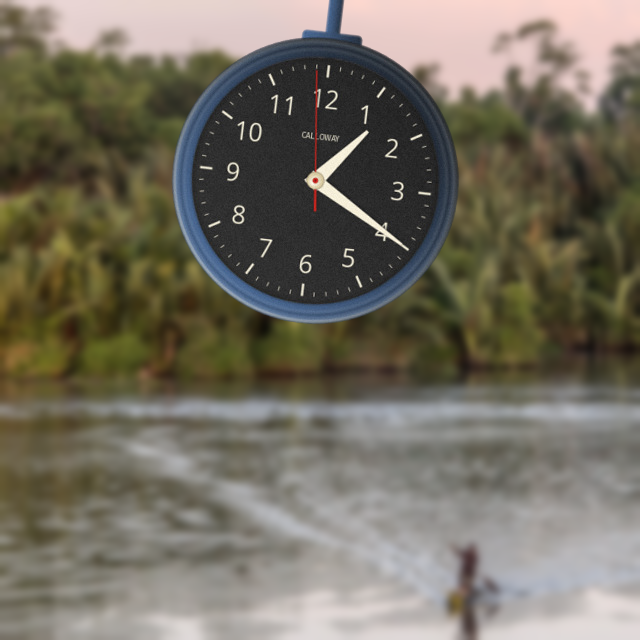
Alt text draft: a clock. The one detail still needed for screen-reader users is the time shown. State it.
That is 1:19:59
